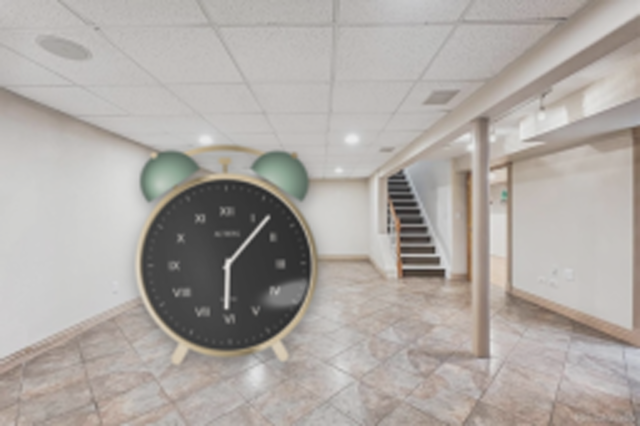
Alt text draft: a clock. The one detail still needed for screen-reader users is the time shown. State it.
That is 6:07
